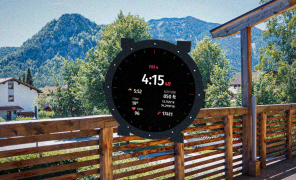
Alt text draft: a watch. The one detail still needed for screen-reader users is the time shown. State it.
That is 4:15
